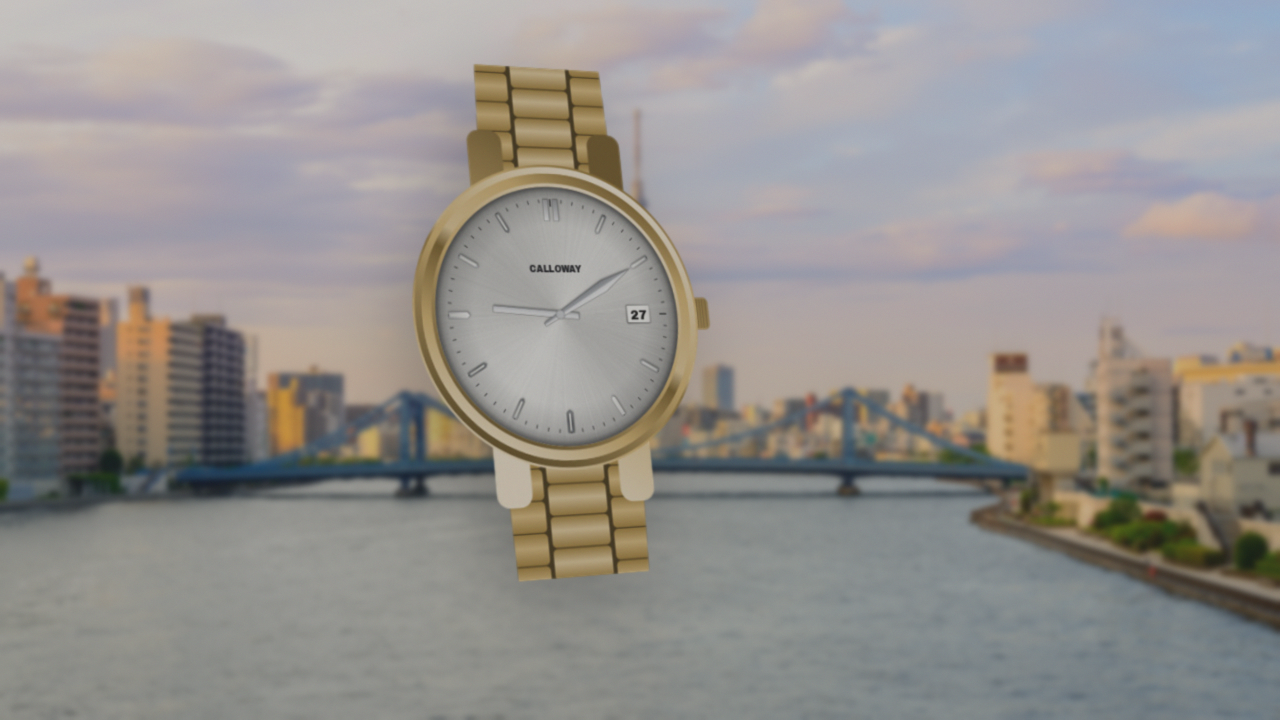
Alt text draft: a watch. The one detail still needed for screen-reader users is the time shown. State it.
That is 9:10
